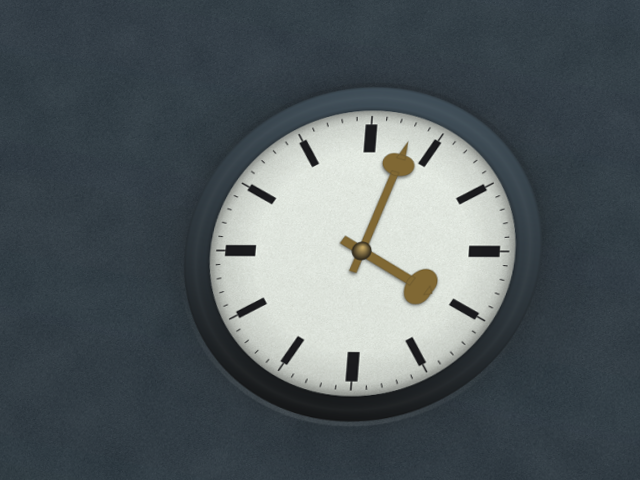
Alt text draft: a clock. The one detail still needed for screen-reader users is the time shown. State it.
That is 4:03
